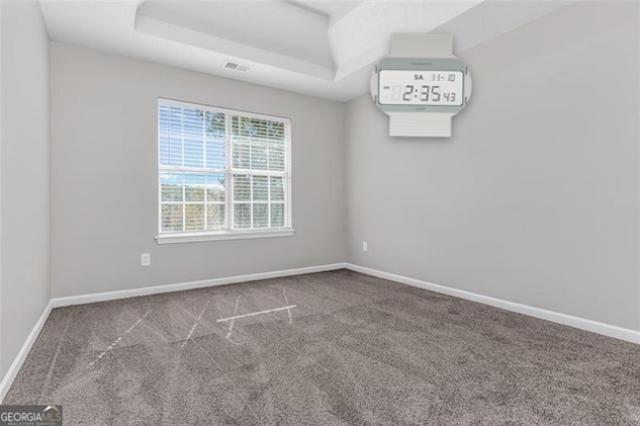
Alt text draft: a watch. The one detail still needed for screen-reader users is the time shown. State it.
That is 2:35:43
